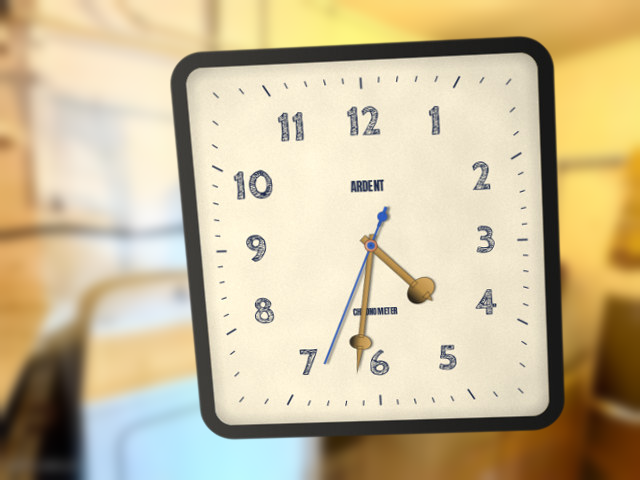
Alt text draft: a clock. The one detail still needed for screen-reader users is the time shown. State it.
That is 4:31:34
